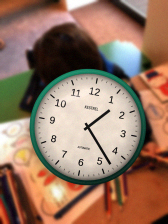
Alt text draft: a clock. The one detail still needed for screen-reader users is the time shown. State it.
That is 1:23
